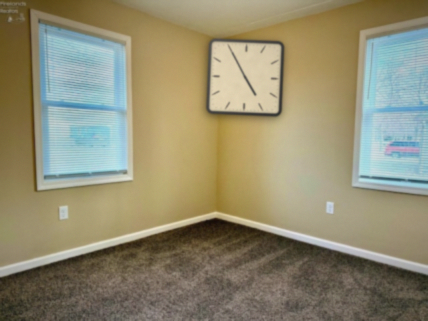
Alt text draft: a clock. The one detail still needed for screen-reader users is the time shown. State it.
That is 4:55
